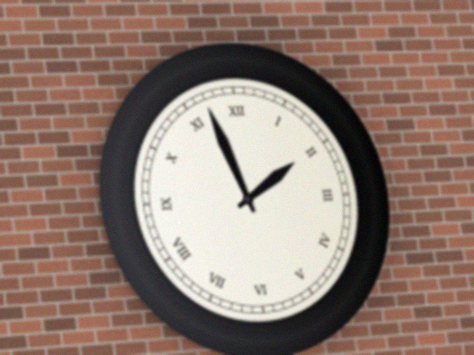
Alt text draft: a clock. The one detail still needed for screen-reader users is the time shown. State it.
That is 1:57
